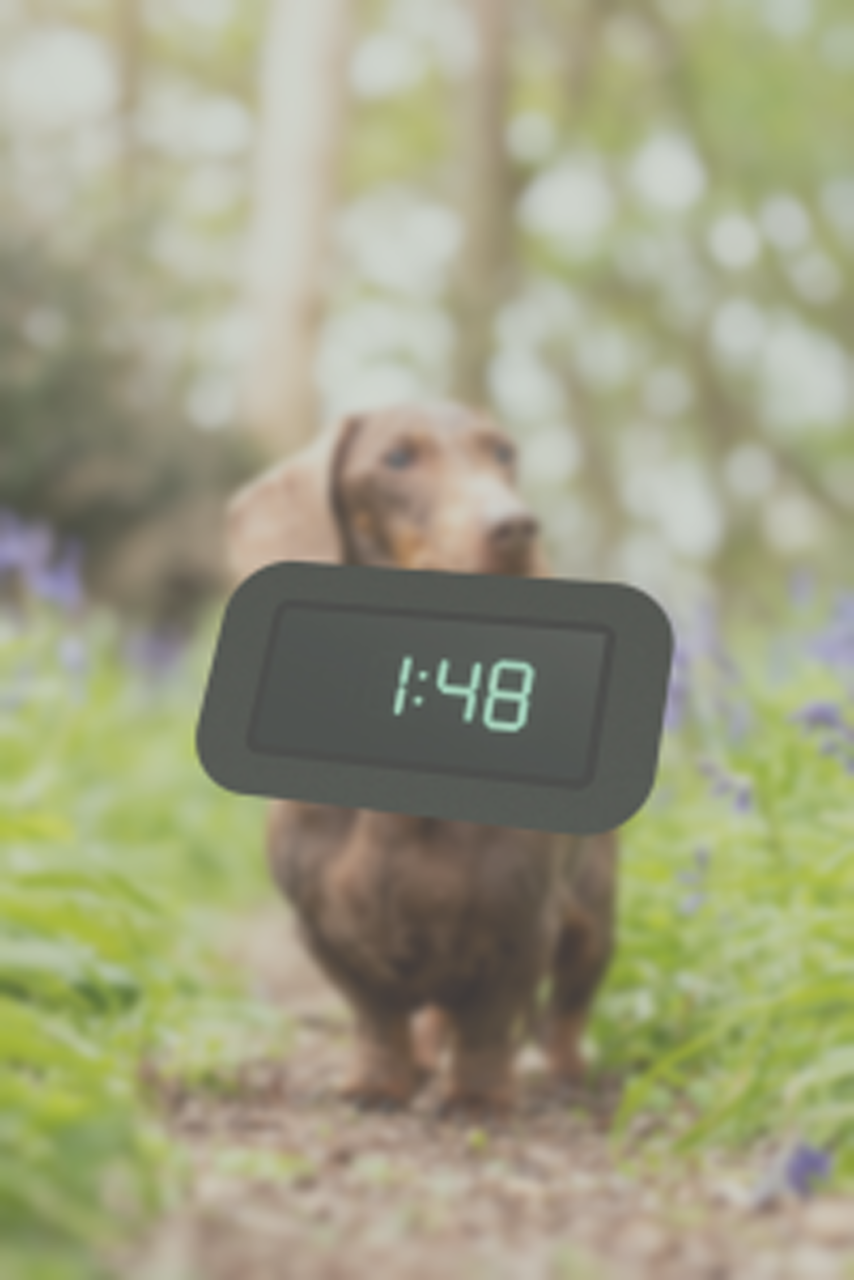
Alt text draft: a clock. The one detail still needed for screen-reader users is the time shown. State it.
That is 1:48
